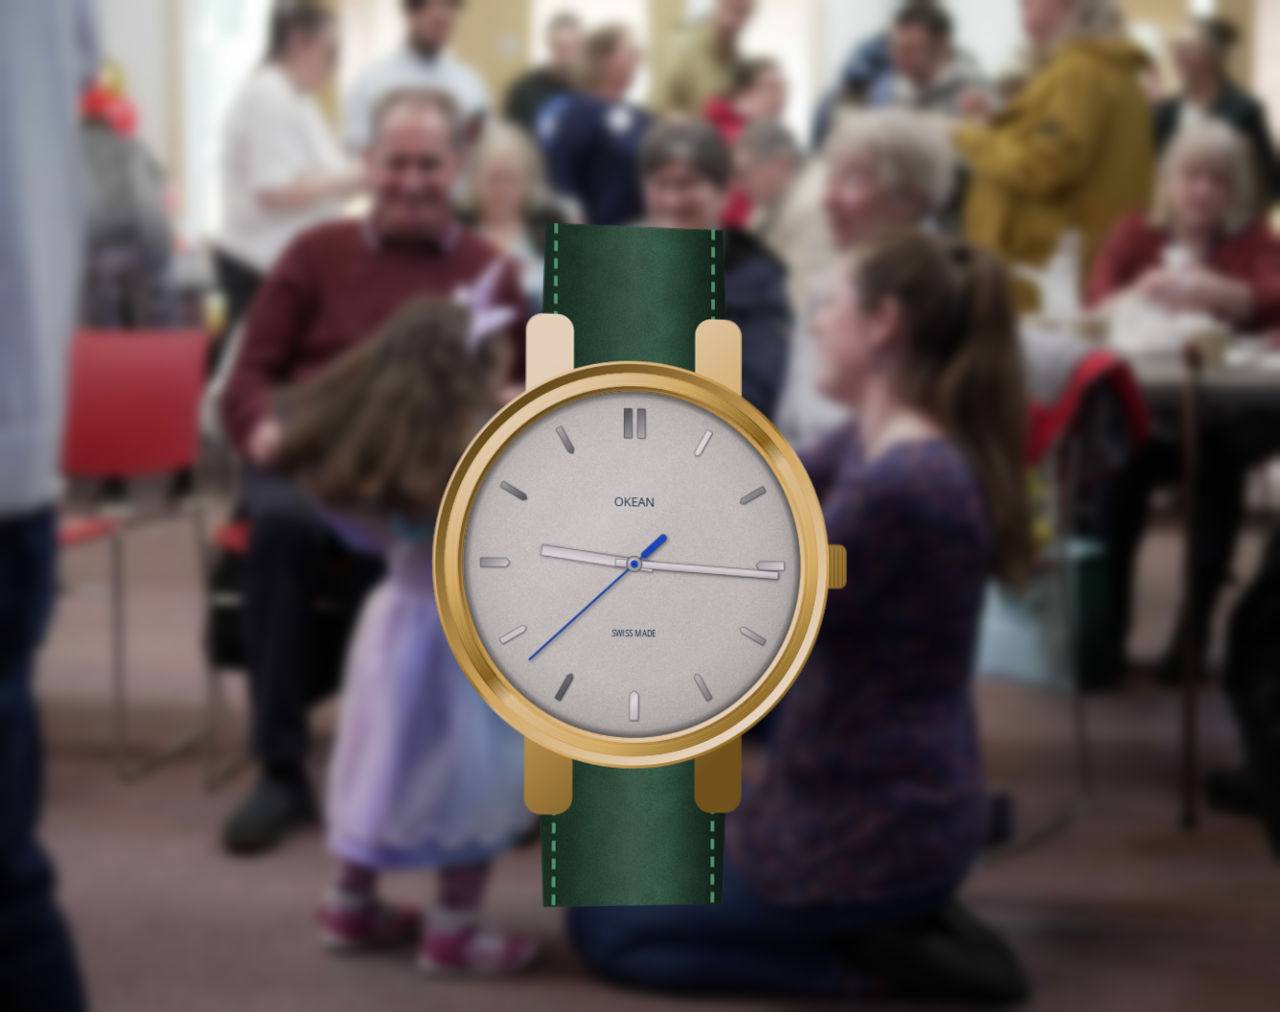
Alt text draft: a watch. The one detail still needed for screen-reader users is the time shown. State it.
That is 9:15:38
